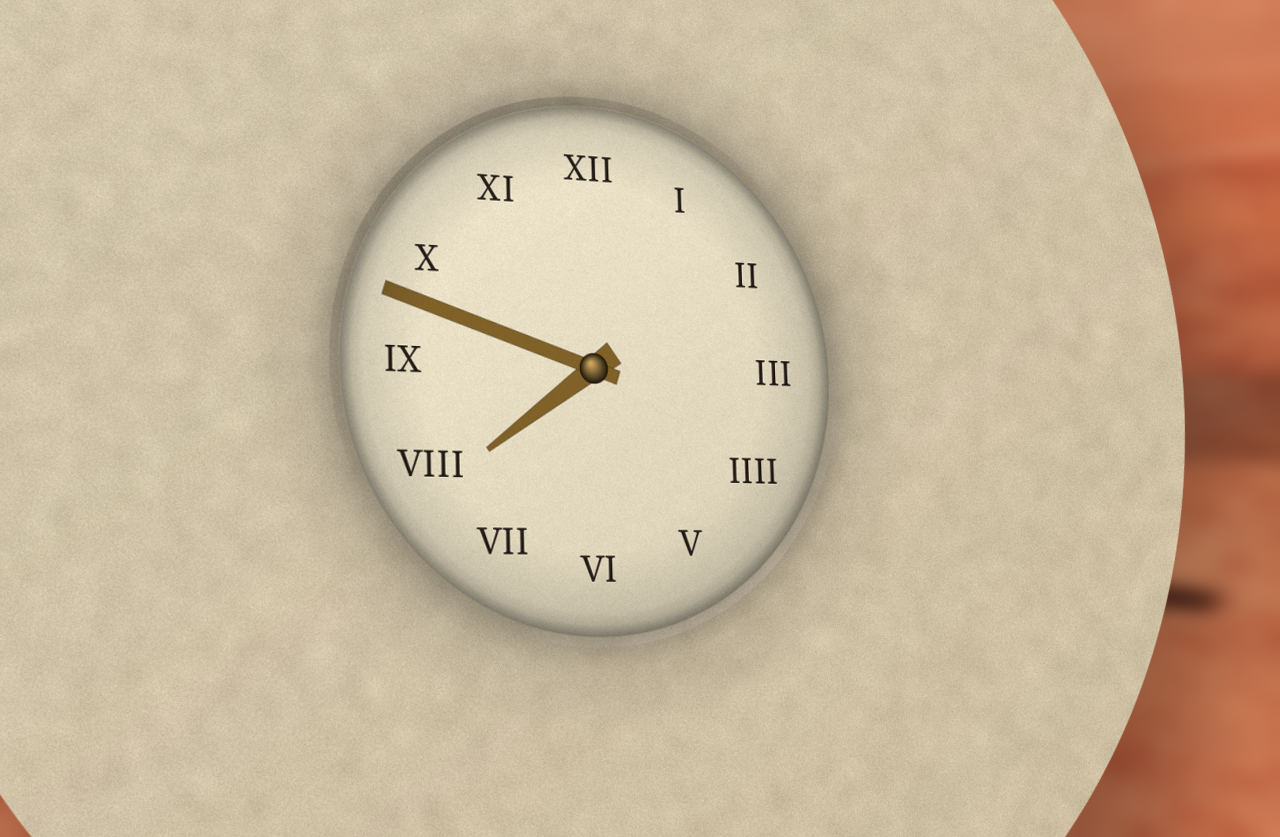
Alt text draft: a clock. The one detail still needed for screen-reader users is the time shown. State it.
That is 7:48
